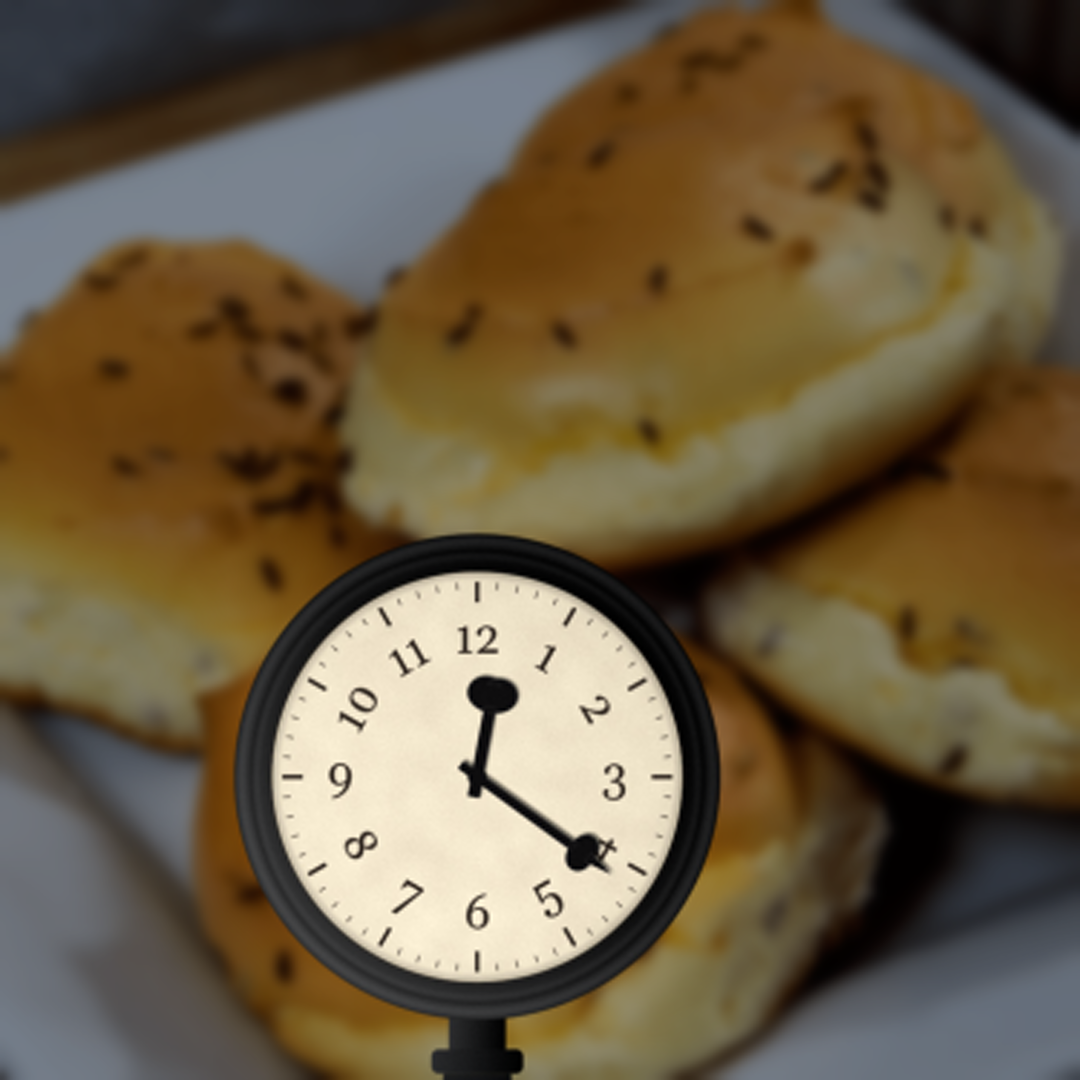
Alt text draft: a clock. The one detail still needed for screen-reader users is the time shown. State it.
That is 12:21
